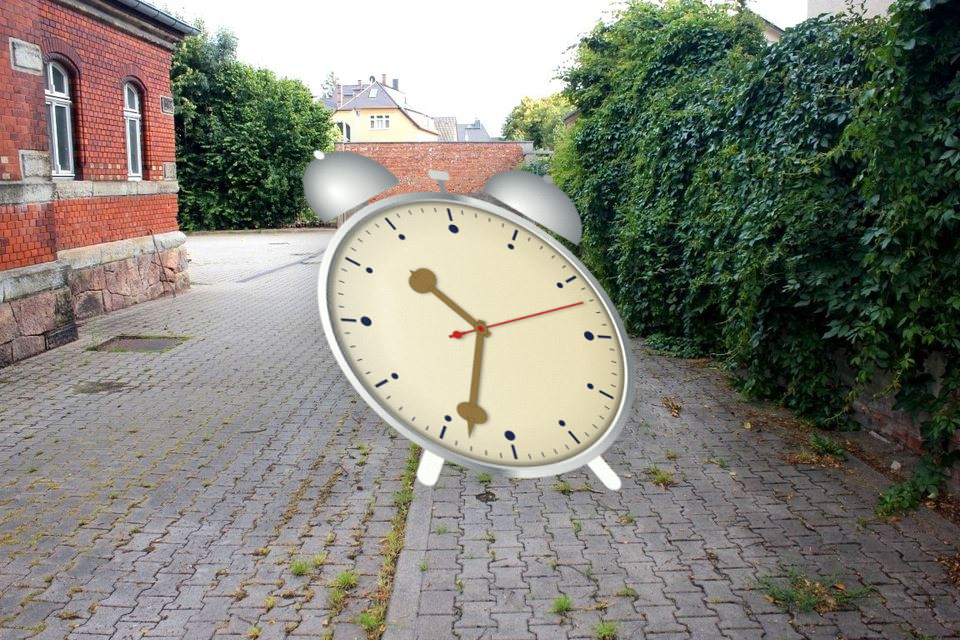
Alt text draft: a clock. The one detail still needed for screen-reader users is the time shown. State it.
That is 10:33:12
